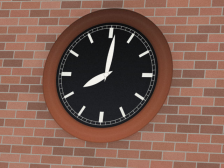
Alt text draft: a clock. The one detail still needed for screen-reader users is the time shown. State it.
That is 8:01
